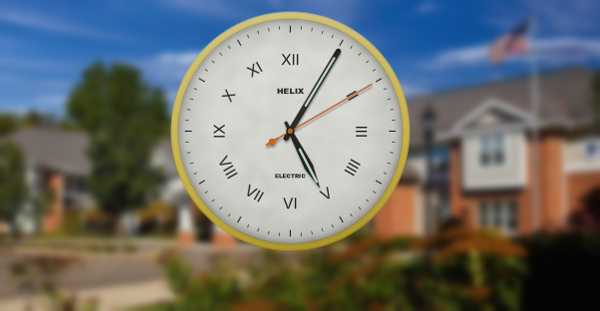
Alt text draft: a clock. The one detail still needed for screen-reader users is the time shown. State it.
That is 5:05:10
